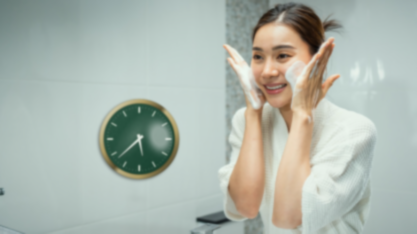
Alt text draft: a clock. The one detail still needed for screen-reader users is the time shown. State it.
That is 5:38
